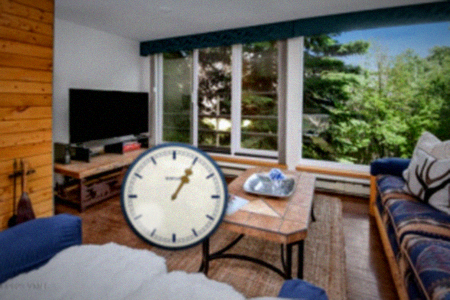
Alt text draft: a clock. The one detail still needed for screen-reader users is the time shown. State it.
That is 1:05
